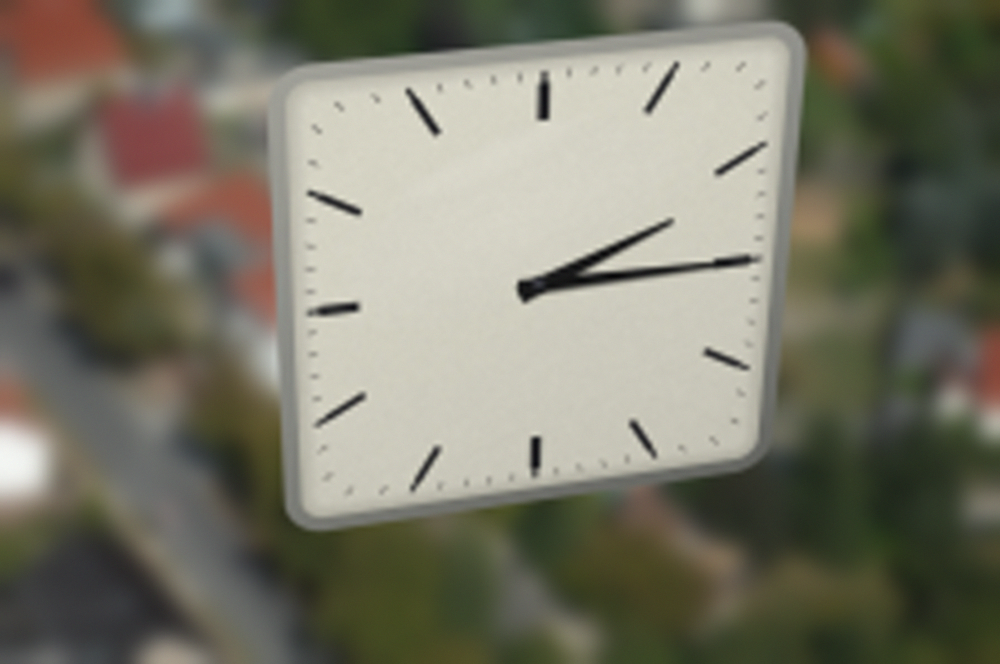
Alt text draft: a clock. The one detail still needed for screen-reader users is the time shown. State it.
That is 2:15
